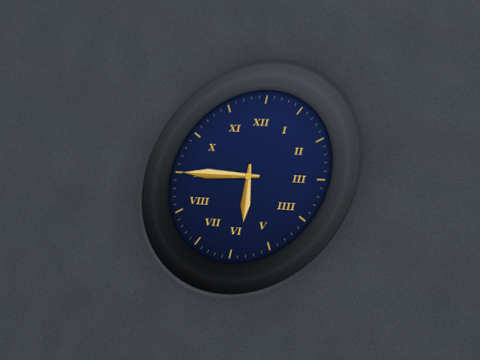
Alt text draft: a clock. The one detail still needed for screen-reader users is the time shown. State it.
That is 5:45
